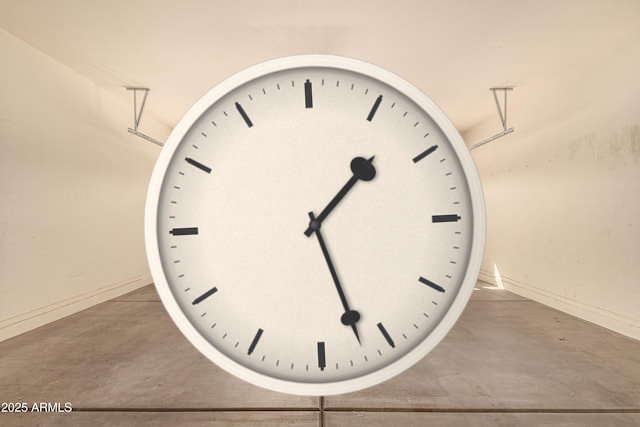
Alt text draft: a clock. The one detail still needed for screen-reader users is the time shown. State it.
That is 1:27
